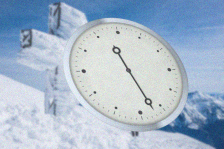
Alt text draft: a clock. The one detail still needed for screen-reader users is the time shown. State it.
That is 11:27
